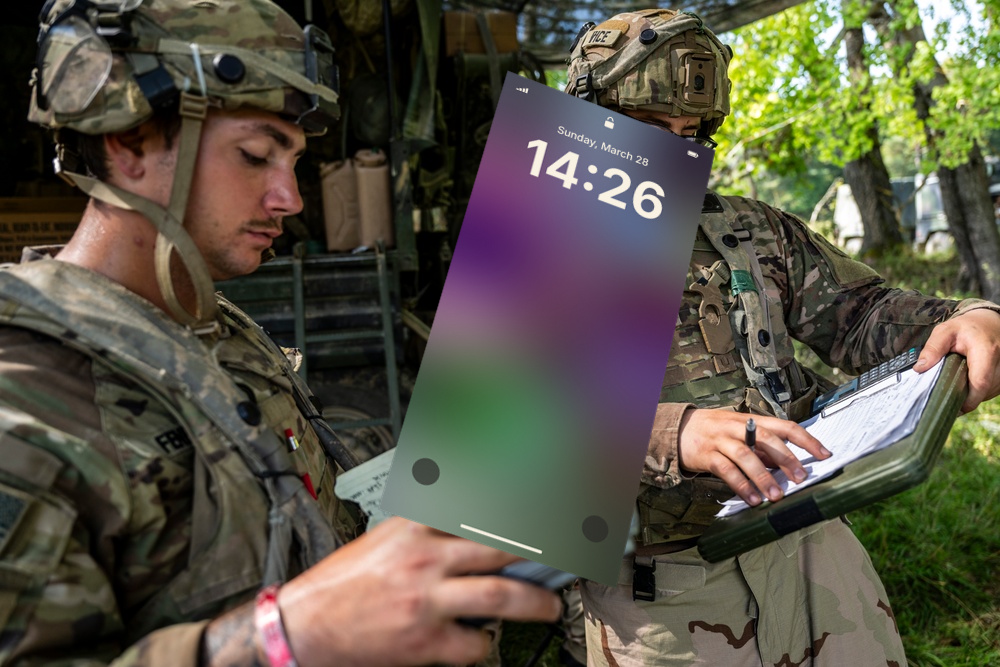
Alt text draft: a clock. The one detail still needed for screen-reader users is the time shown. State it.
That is 14:26
